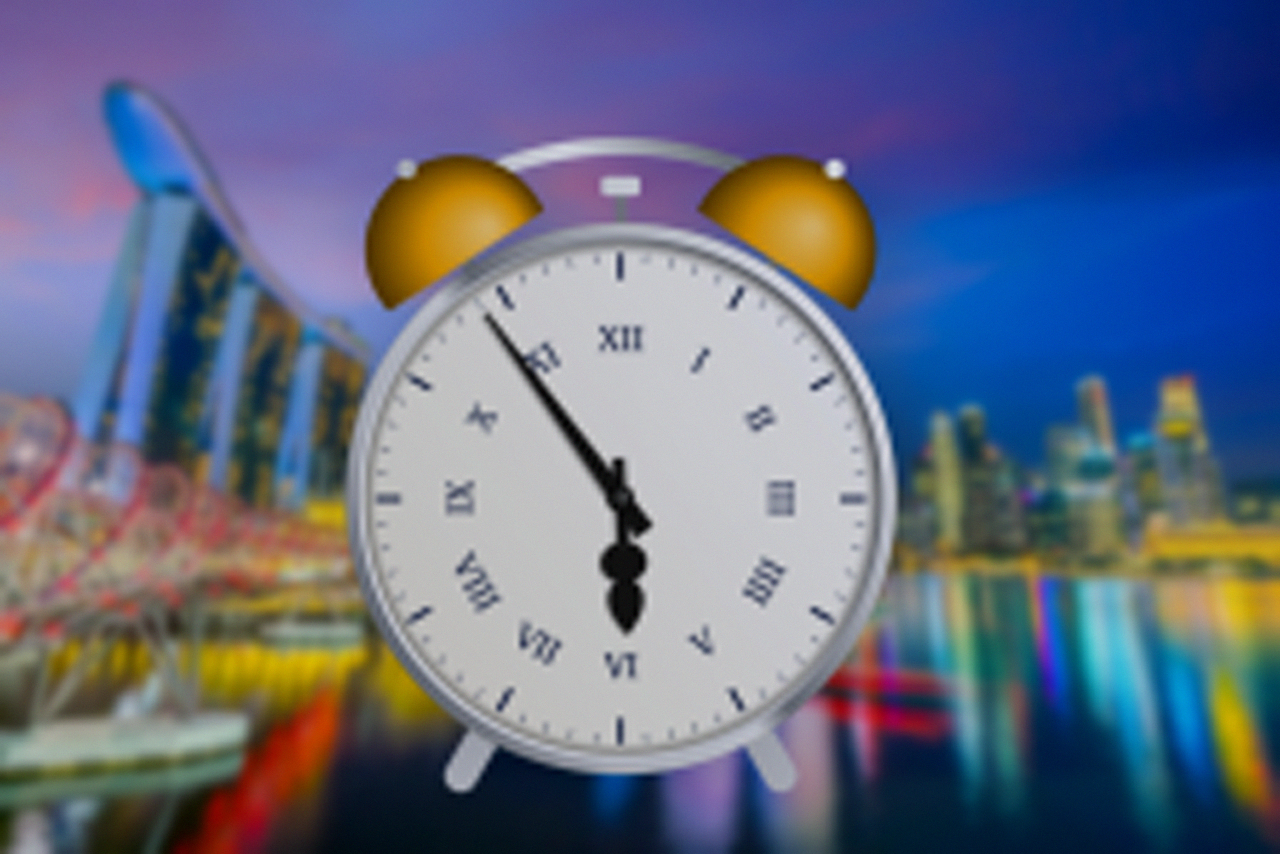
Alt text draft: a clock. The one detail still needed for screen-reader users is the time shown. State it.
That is 5:54
